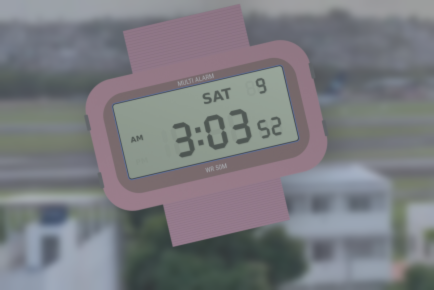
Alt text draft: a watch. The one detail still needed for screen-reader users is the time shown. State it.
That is 3:03:52
